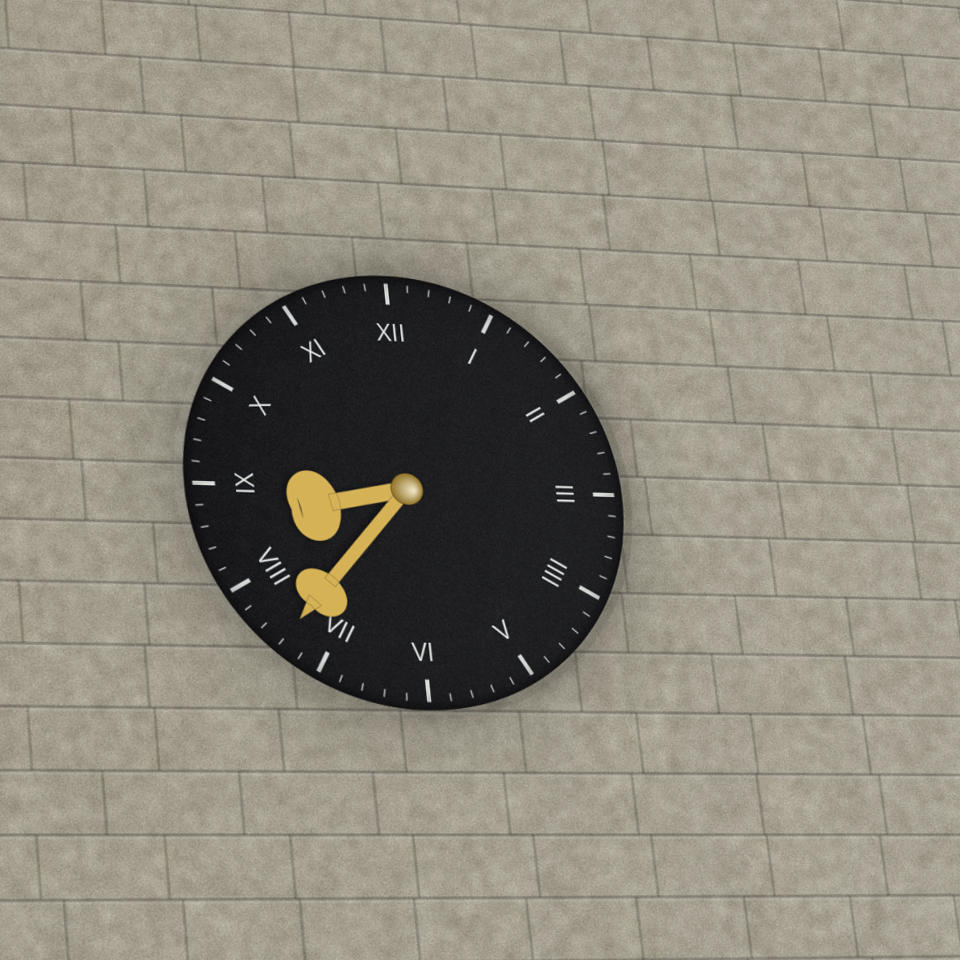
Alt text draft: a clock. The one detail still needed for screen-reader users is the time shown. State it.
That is 8:37
